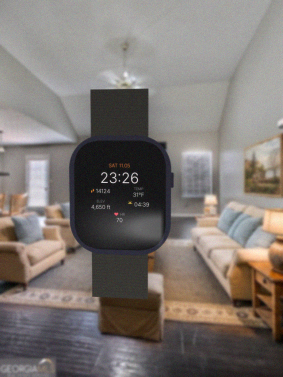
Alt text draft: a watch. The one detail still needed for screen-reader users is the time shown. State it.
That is 23:26
